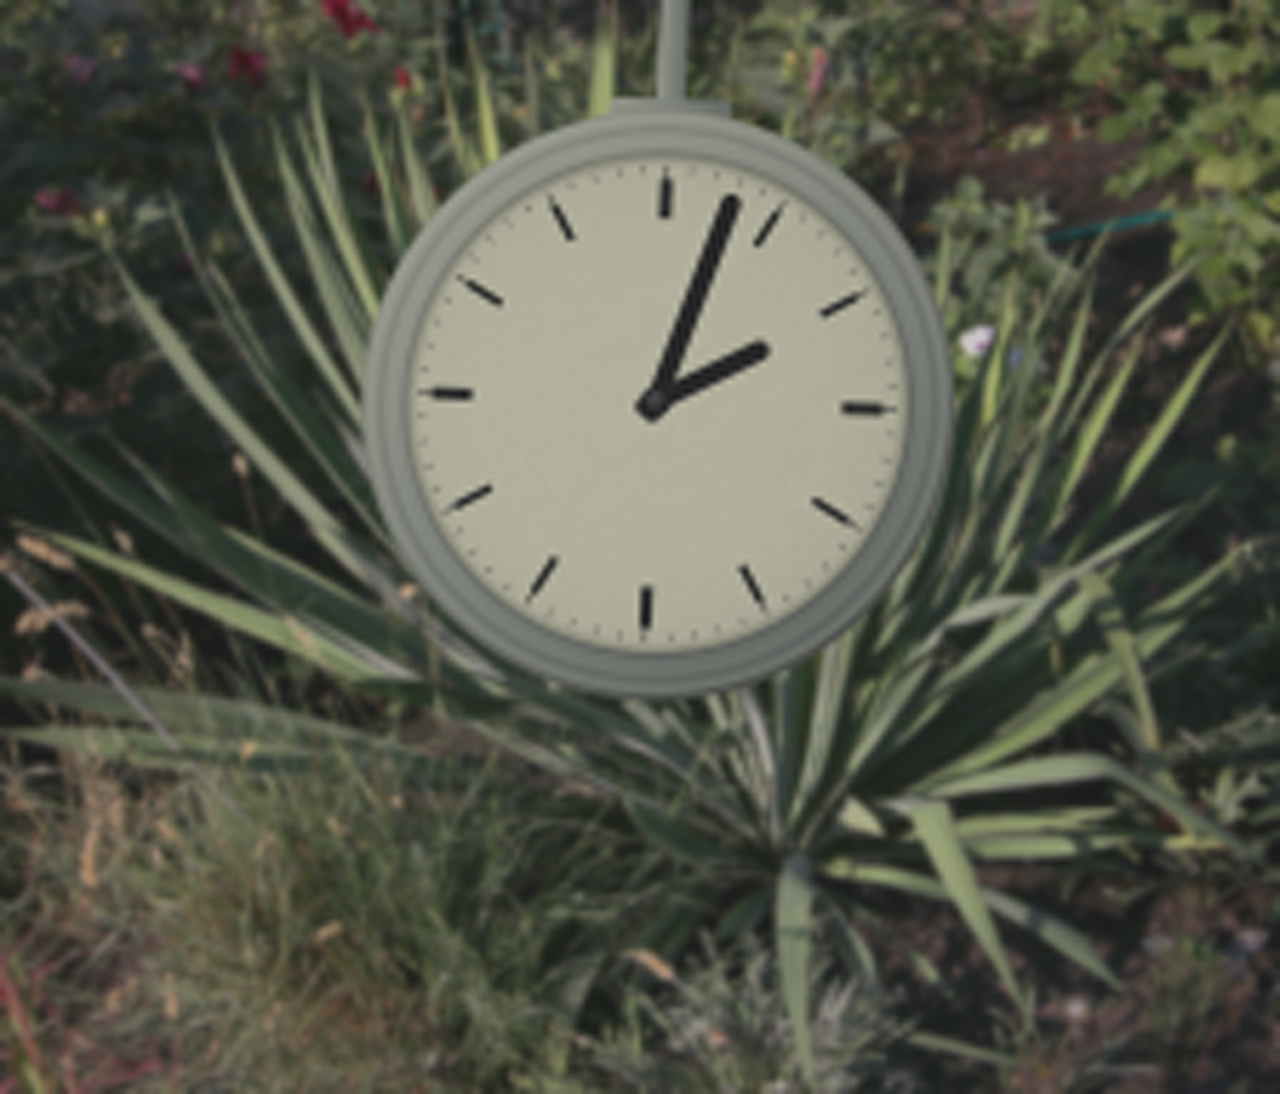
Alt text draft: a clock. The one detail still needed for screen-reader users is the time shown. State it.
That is 2:03
